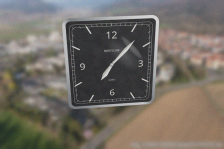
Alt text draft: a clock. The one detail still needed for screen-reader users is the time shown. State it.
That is 7:07
